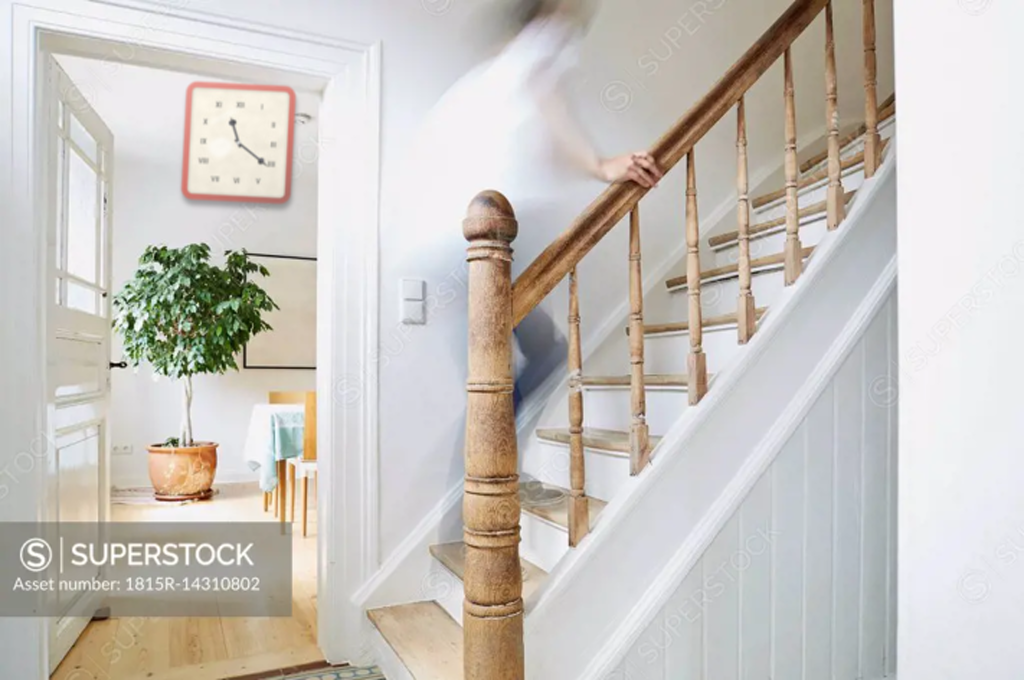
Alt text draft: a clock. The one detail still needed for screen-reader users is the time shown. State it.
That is 11:21
